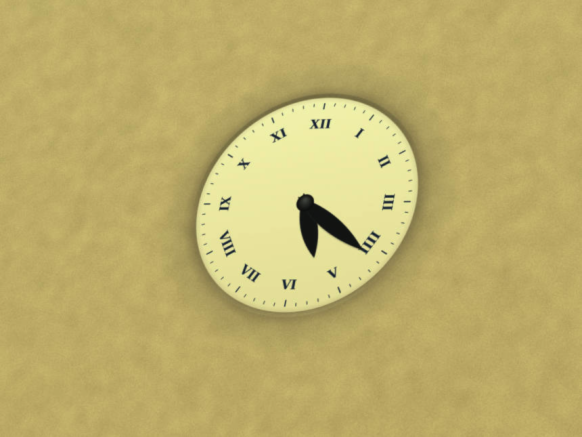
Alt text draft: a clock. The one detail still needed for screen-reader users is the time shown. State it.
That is 5:21
